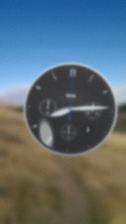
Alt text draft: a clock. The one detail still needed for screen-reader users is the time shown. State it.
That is 8:14
